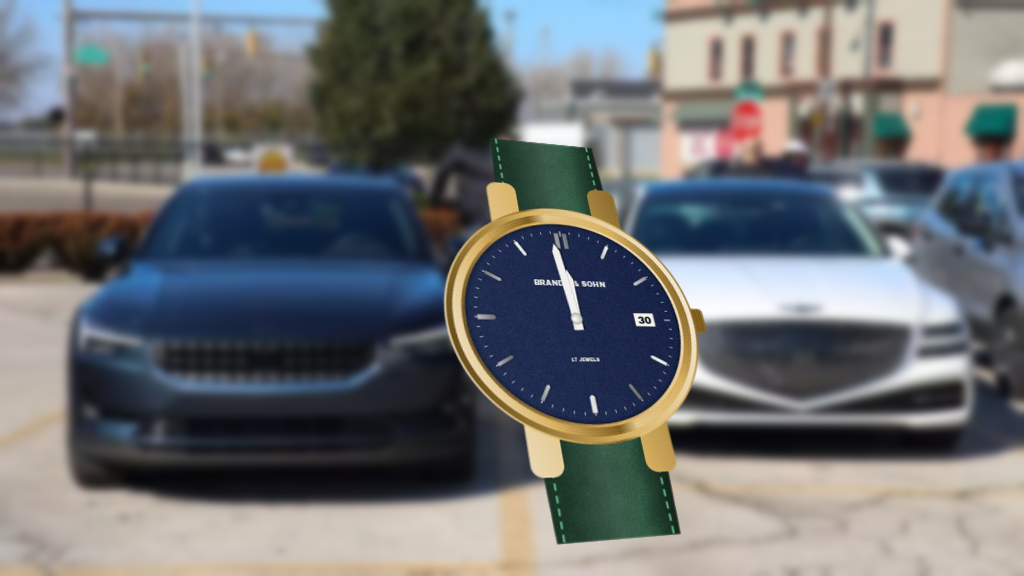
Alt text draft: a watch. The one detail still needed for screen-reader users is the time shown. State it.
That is 11:59
